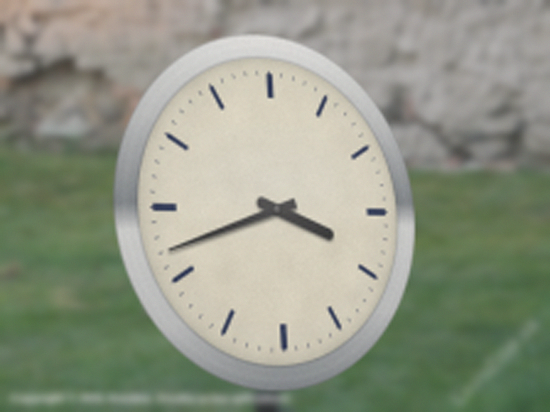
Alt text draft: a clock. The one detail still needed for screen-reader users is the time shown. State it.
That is 3:42
